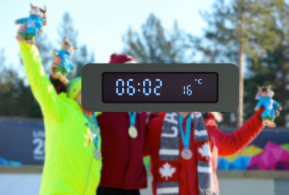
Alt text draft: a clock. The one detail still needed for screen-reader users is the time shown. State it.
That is 6:02
